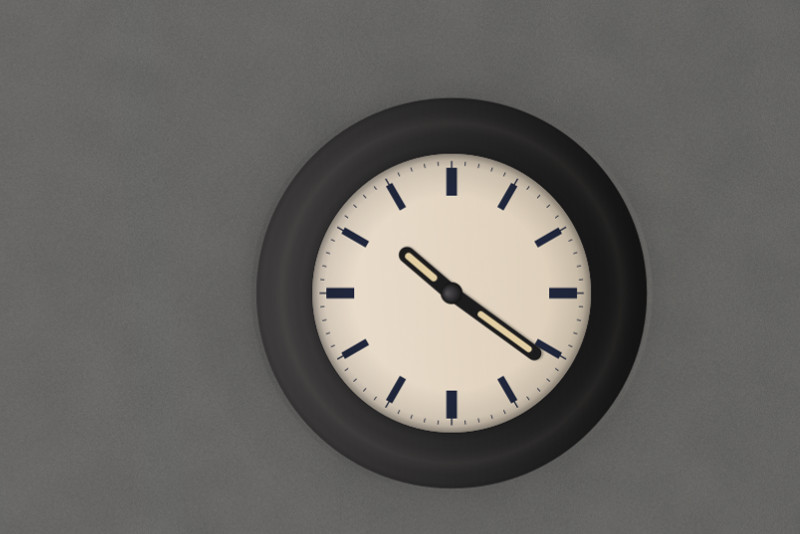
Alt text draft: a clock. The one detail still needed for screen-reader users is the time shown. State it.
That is 10:21
